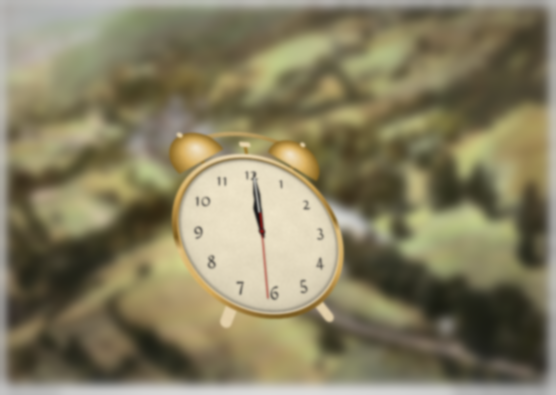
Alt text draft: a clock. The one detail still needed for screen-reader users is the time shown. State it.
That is 12:00:31
